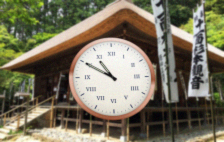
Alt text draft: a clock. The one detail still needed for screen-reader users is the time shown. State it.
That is 10:50
